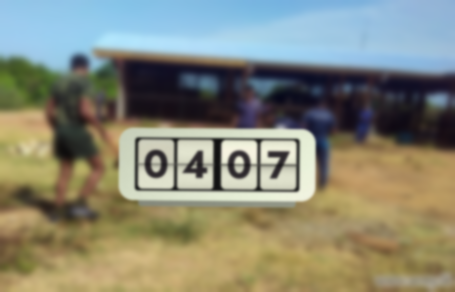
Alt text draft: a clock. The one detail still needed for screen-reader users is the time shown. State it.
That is 4:07
